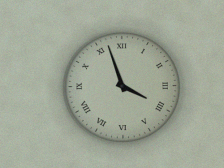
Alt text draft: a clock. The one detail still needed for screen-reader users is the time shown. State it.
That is 3:57
